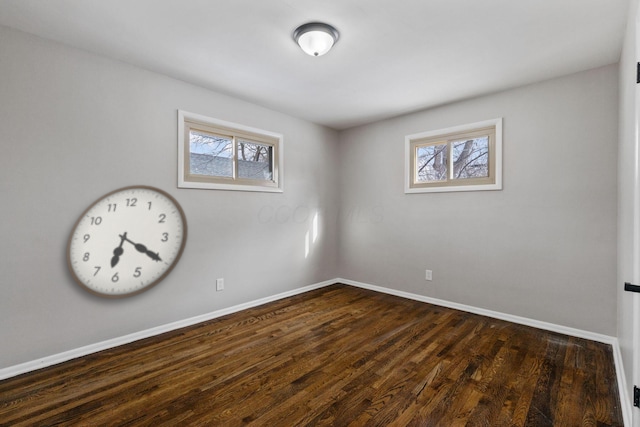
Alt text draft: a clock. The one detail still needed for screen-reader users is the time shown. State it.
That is 6:20
